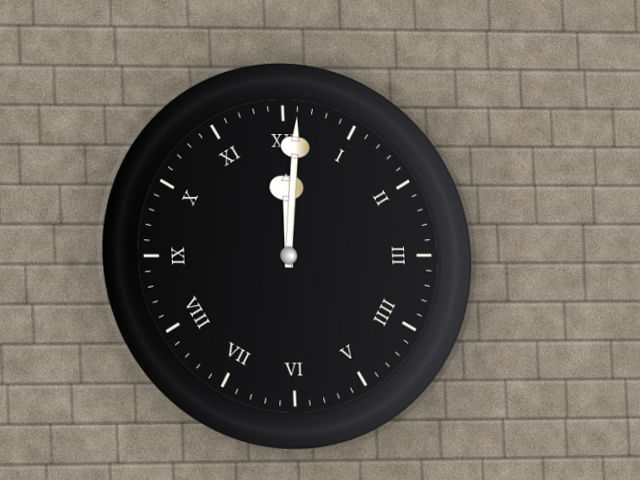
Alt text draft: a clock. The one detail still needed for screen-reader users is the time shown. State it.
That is 12:01
